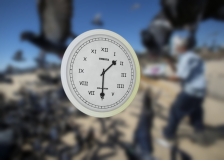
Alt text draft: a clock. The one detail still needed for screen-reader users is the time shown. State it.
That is 1:30
